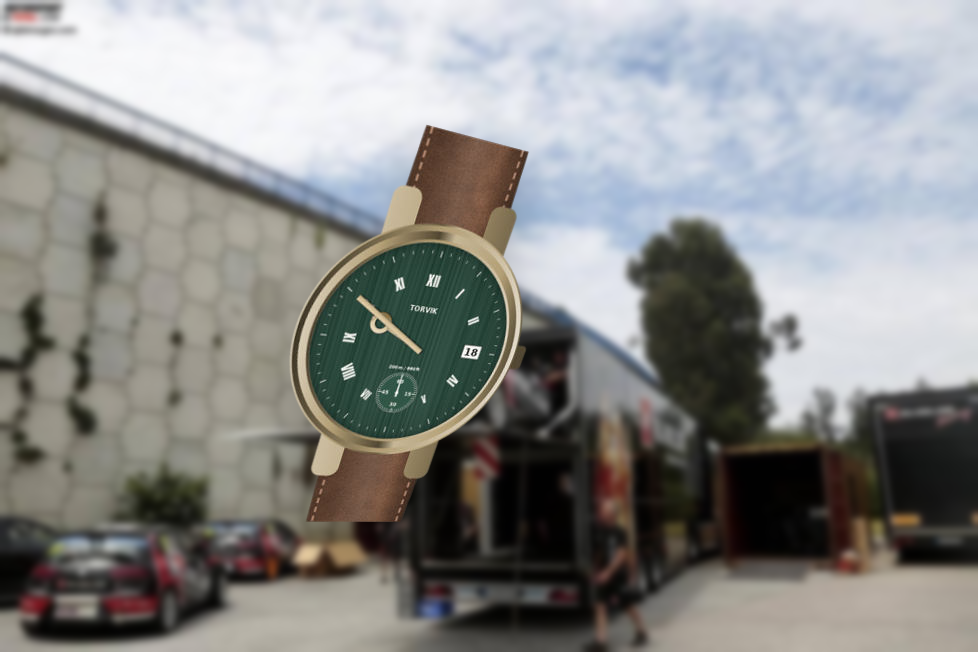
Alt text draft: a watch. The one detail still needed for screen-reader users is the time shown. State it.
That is 9:50
